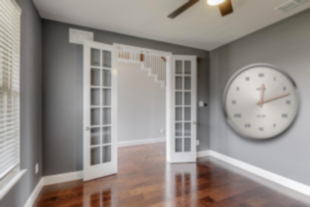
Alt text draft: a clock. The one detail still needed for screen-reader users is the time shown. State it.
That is 12:12
